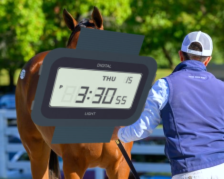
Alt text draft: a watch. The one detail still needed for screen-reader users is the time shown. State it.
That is 3:30
